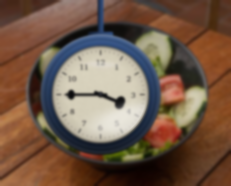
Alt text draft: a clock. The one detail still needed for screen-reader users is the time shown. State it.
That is 3:45
